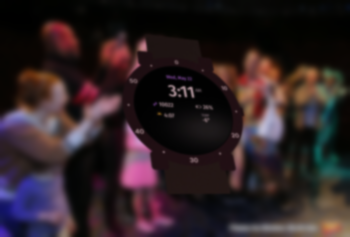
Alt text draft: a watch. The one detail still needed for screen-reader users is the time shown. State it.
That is 3:11
